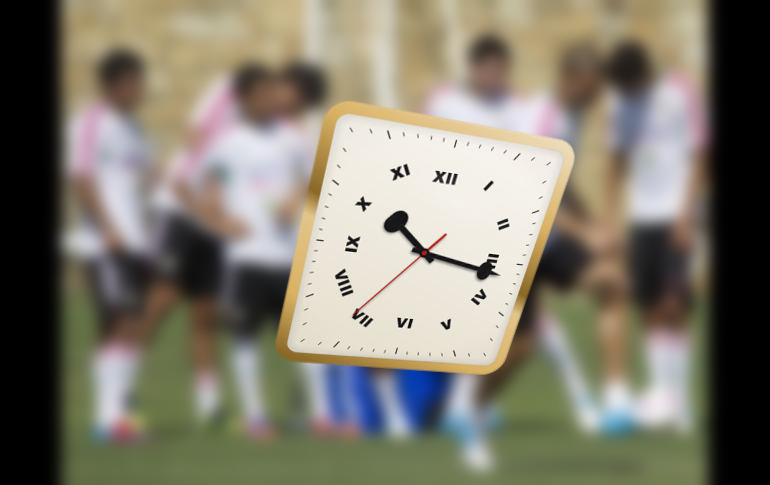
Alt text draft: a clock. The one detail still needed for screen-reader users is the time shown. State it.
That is 10:16:36
